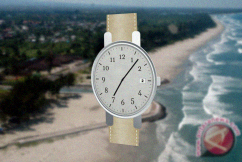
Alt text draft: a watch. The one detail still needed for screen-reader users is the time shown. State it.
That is 7:07
